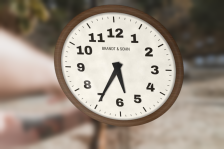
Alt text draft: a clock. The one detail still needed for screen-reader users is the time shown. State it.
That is 5:35
